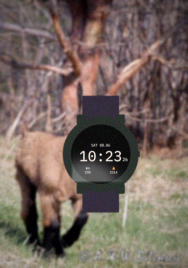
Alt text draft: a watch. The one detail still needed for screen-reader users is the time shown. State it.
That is 10:23
